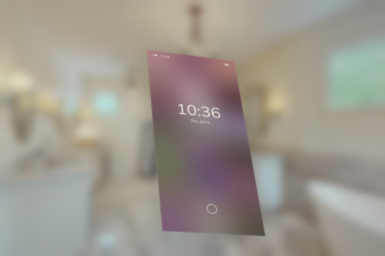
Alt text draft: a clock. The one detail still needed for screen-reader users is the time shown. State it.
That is 10:36
